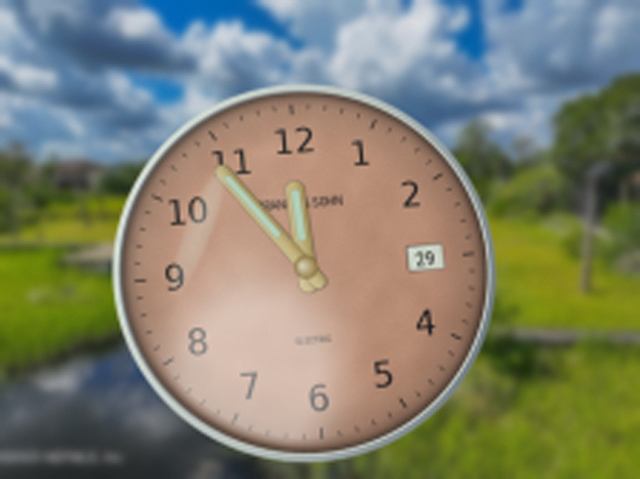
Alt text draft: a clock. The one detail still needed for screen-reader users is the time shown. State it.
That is 11:54
